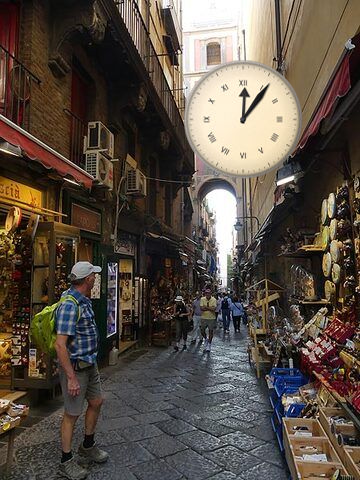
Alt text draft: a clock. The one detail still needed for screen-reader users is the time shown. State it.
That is 12:06
